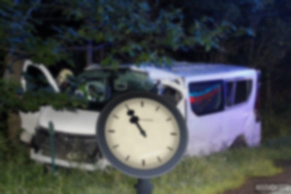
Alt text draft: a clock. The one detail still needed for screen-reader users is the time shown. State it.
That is 10:55
